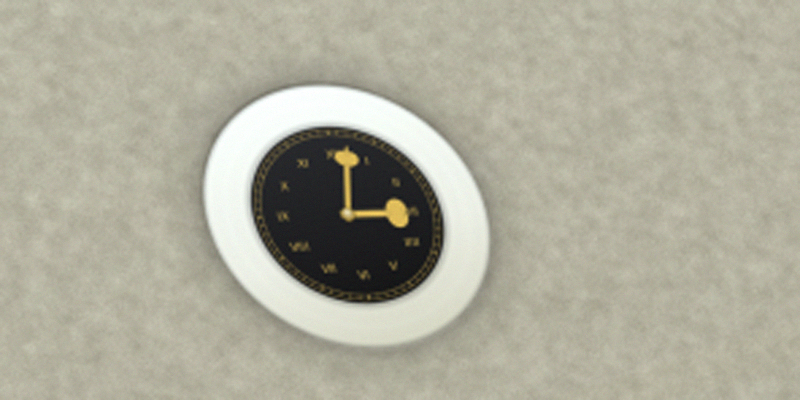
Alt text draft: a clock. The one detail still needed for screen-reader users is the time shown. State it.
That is 3:02
